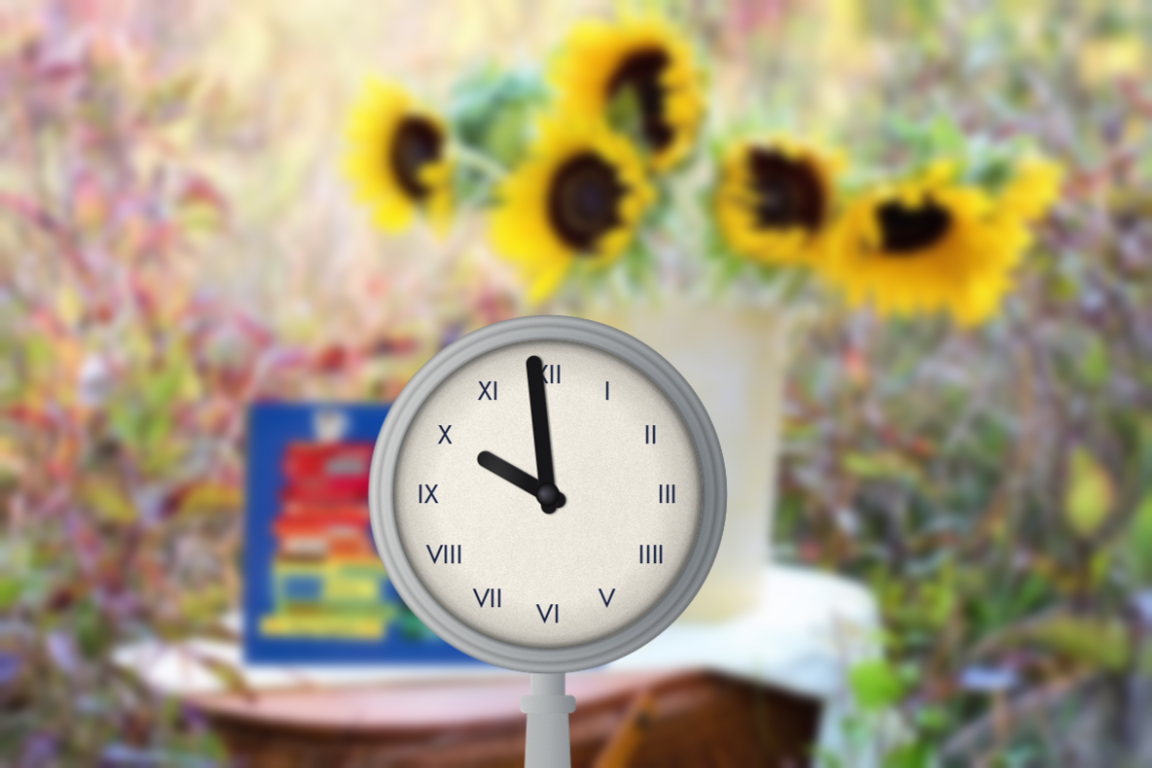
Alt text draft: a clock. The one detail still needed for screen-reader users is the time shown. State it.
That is 9:59
